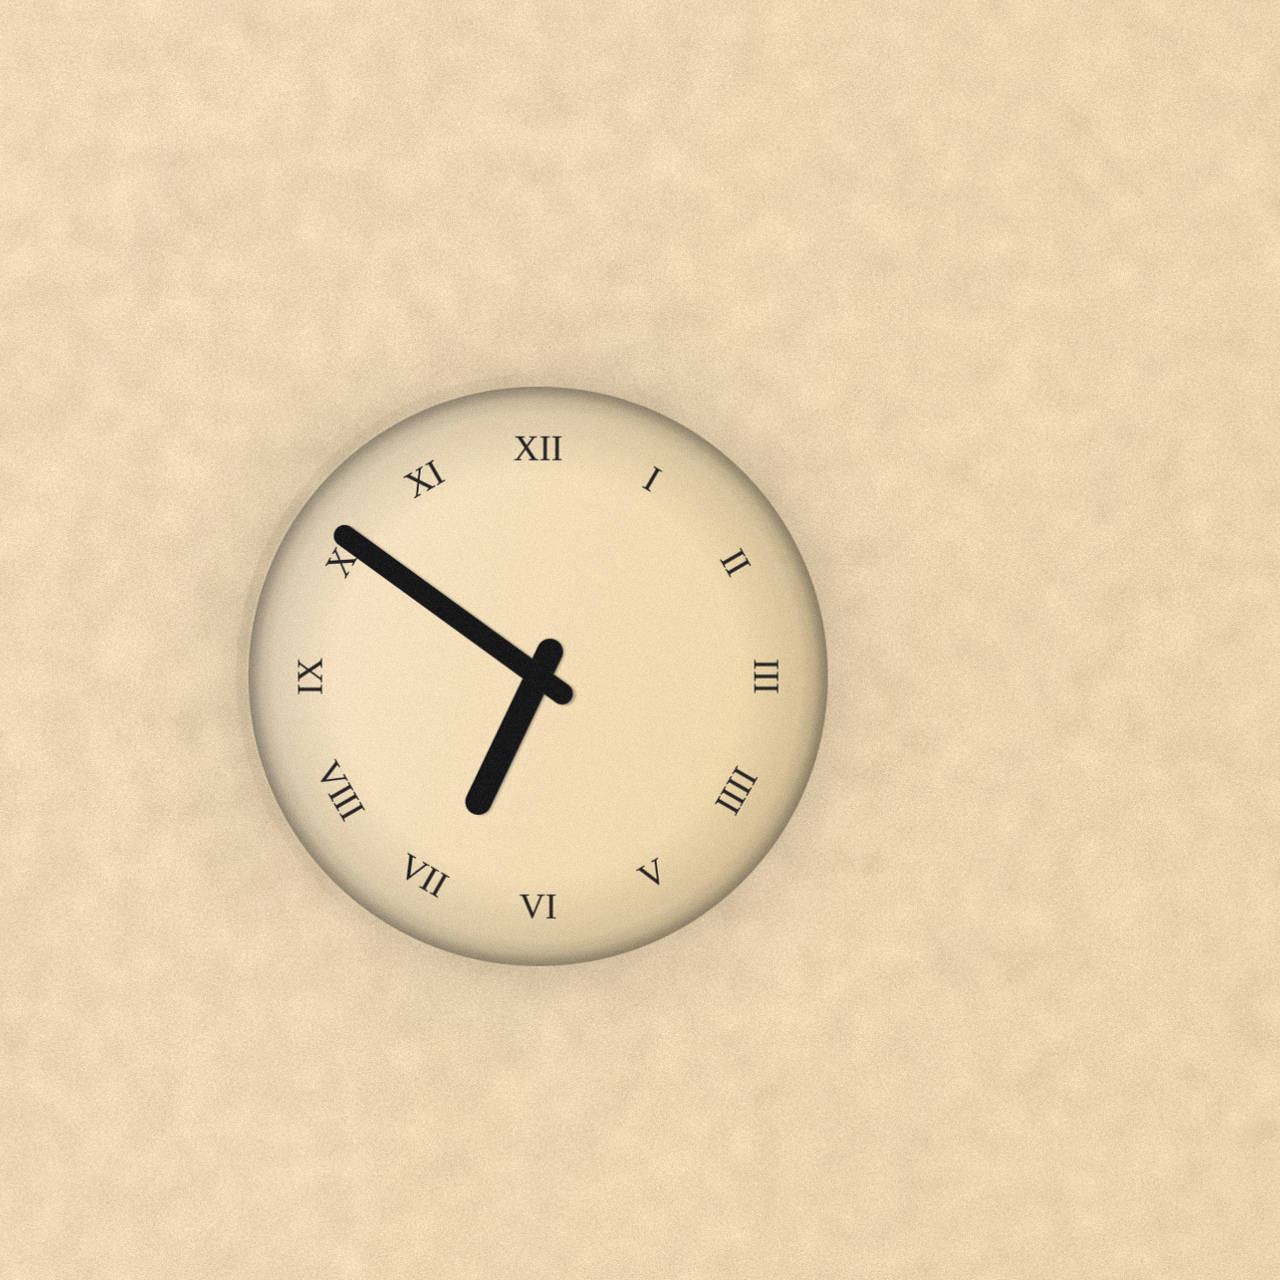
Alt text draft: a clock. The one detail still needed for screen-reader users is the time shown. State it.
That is 6:51
